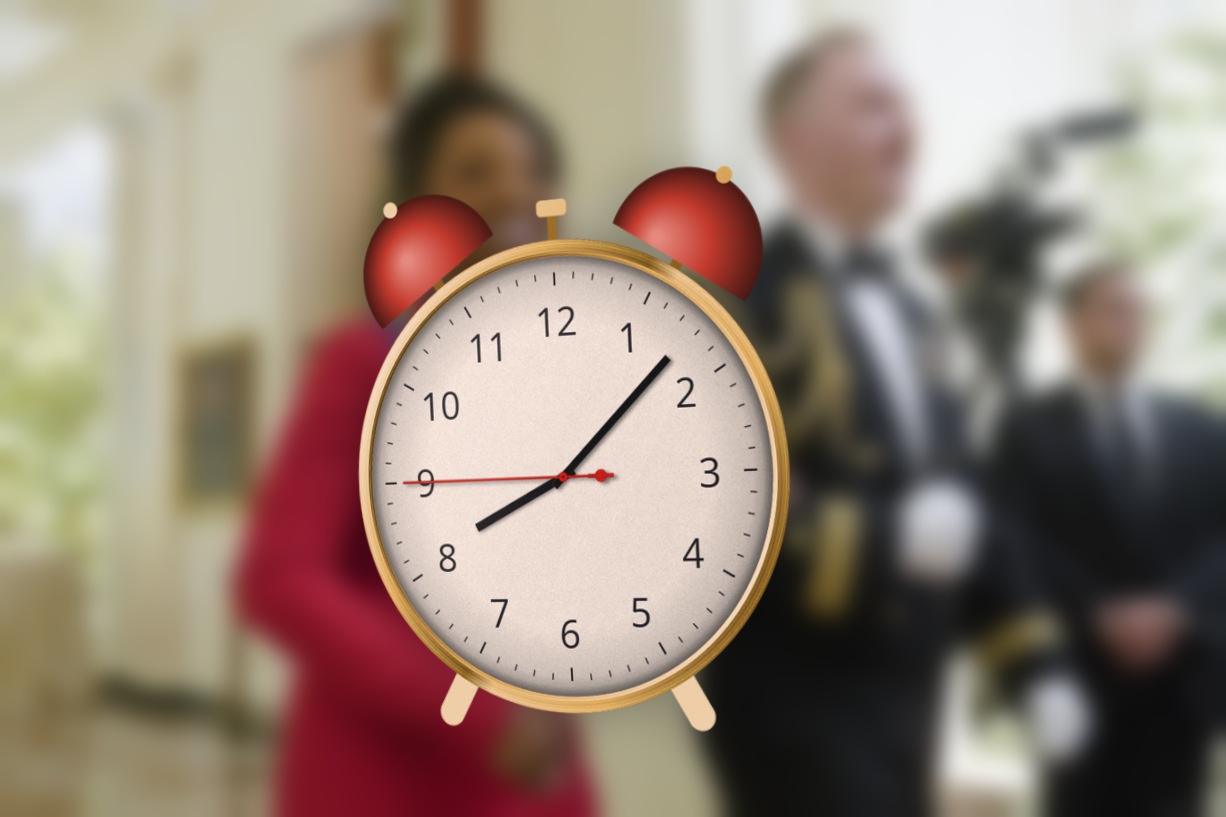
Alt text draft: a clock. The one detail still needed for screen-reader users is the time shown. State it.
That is 8:07:45
